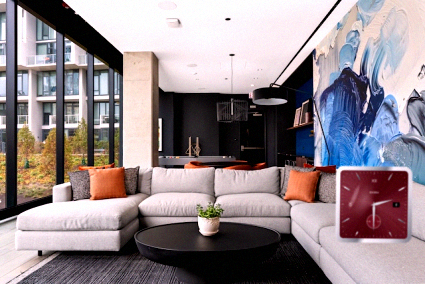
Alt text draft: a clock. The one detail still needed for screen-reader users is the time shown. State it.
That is 2:30
